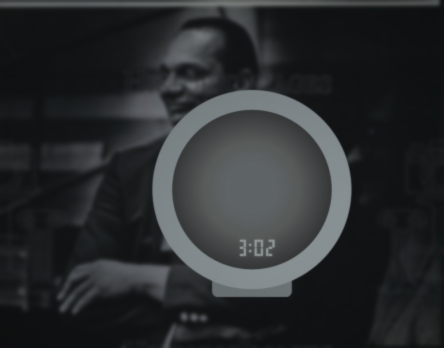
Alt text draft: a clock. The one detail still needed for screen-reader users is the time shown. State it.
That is 3:02
